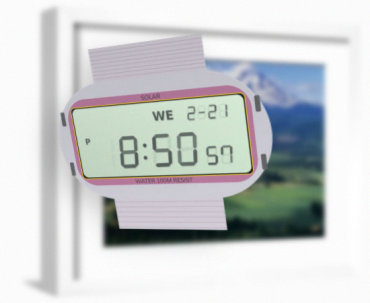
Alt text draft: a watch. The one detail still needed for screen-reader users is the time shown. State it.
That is 8:50:57
